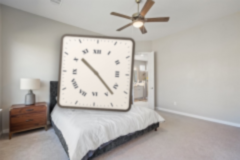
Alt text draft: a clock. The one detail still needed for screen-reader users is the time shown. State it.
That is 10:23
